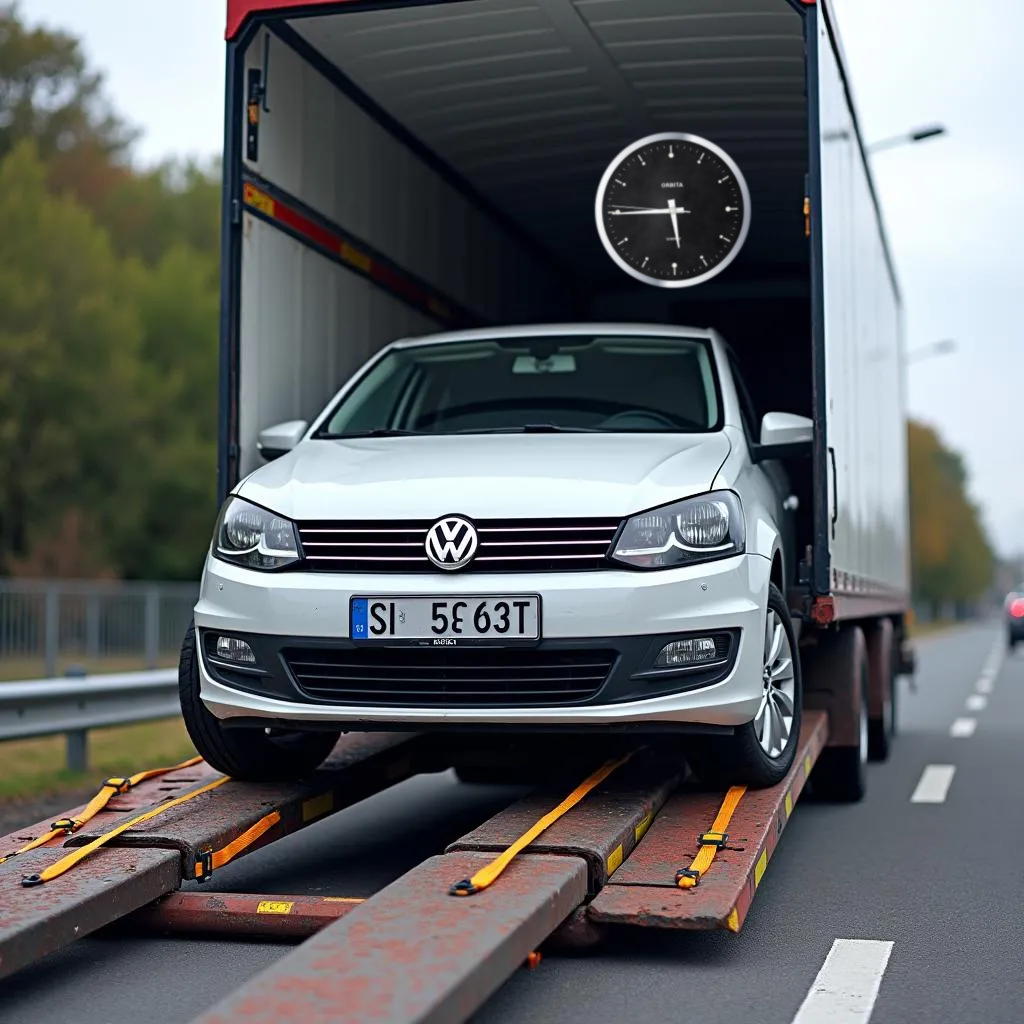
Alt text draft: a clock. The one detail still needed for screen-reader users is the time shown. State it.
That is 5:44:46
